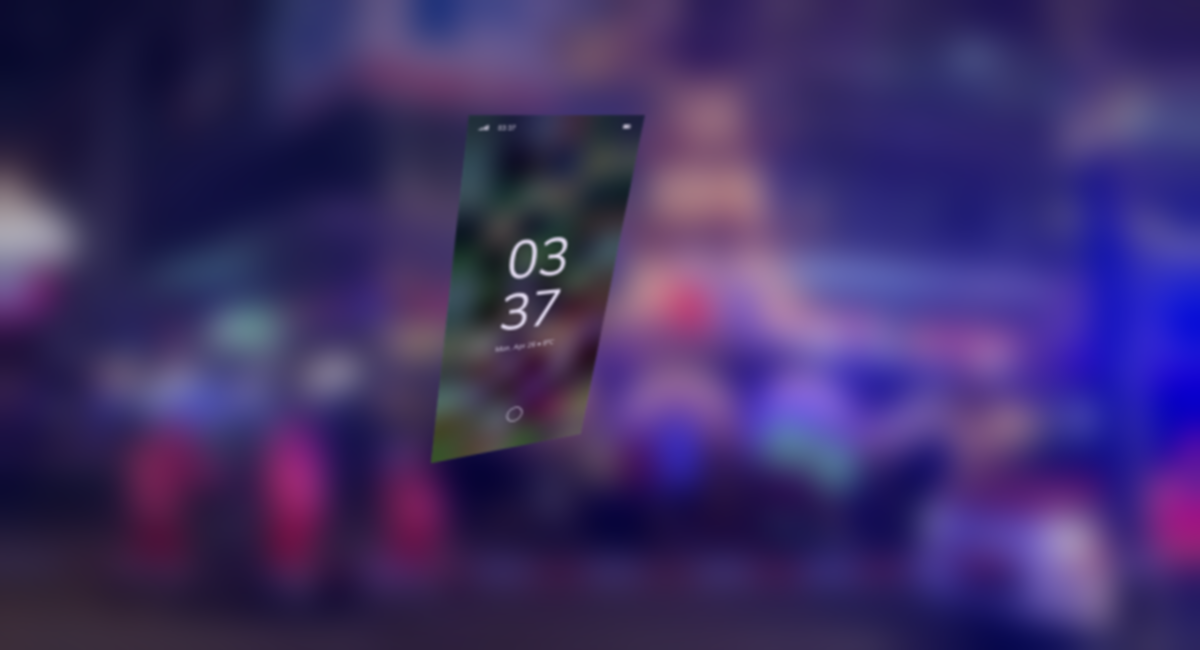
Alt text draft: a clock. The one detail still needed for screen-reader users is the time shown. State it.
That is 3:37
